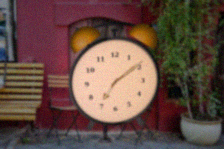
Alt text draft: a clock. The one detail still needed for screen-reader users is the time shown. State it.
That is 7:09
